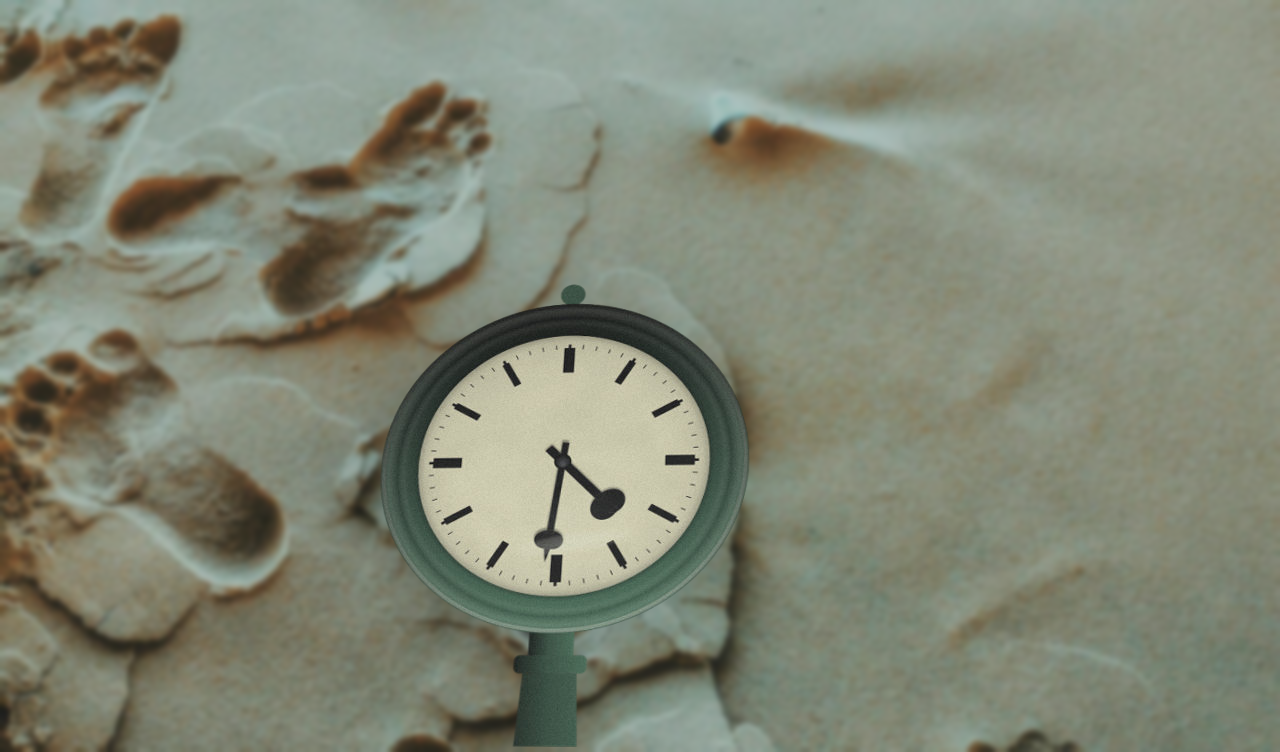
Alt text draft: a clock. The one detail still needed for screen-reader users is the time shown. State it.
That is 4:31
